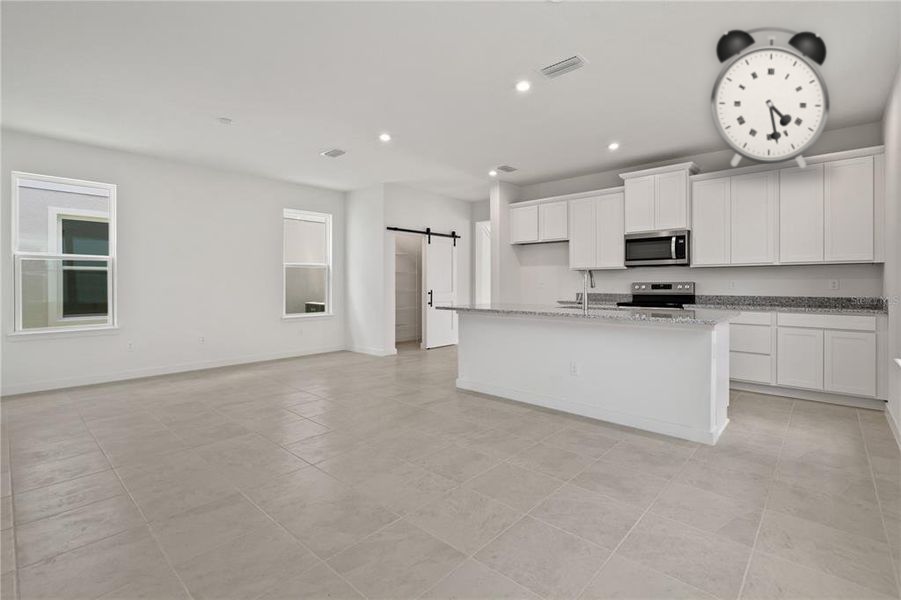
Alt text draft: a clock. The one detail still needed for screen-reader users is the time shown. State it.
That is 4:28
